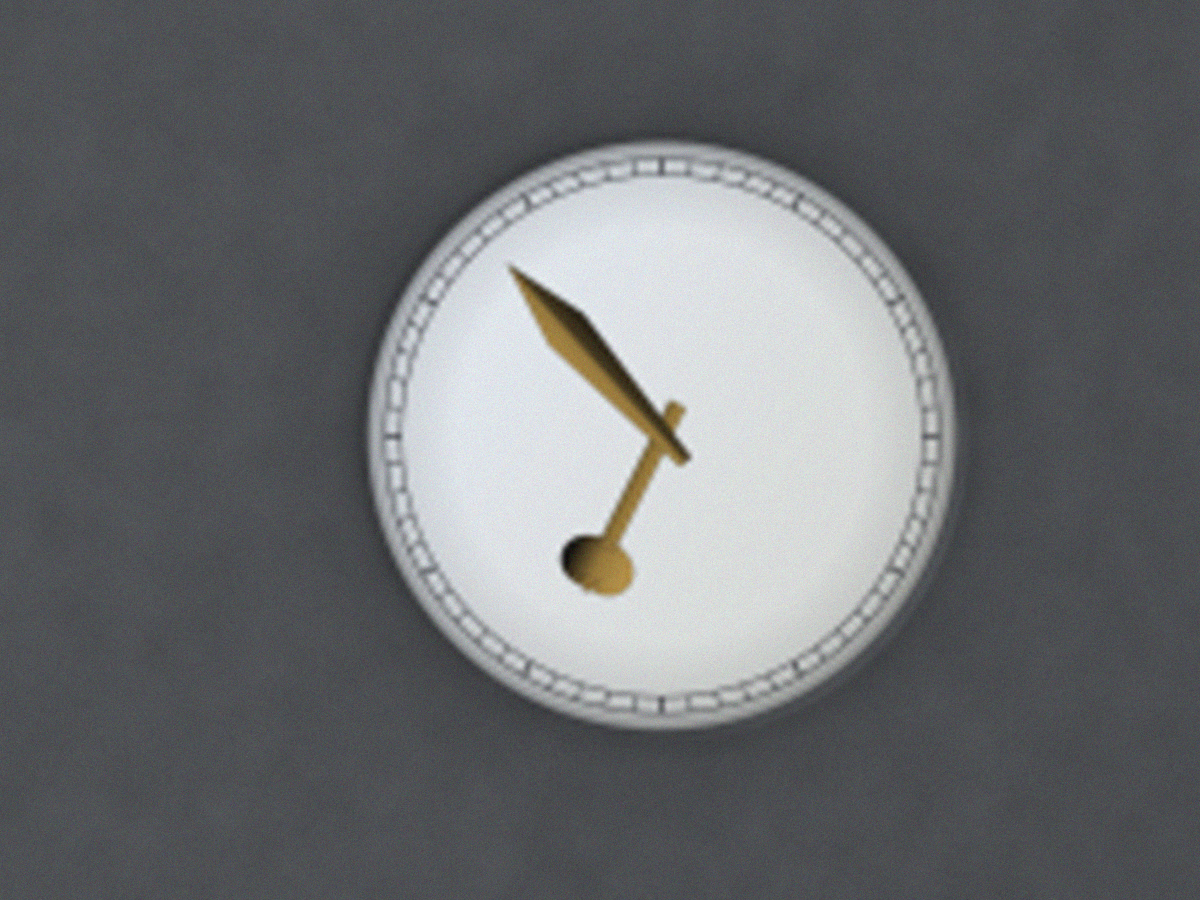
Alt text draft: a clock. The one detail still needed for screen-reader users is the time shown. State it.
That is 6:53
